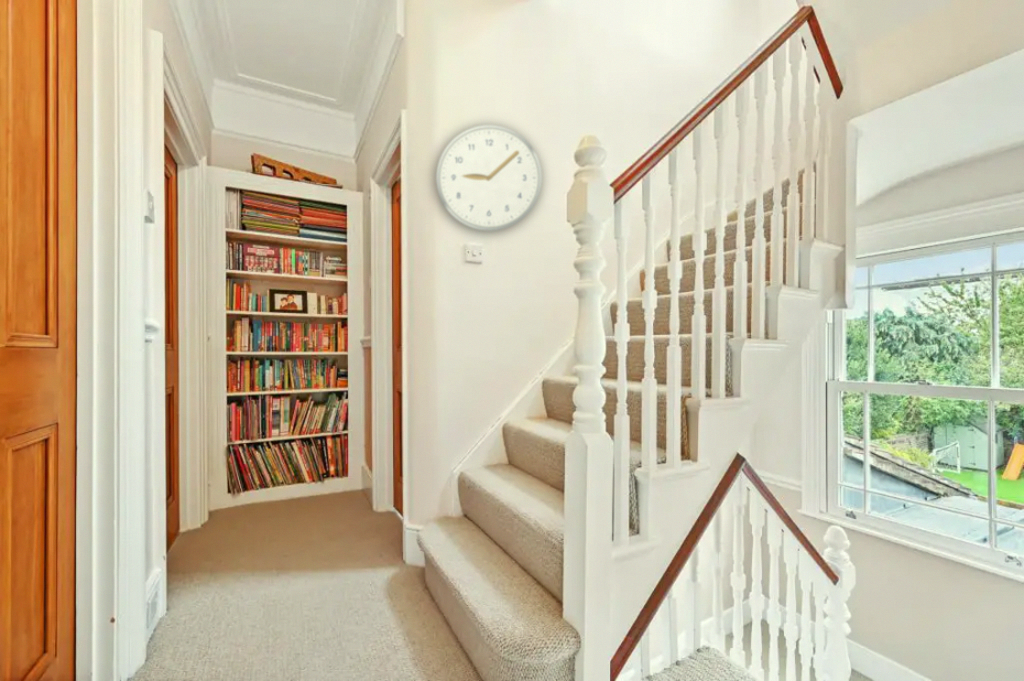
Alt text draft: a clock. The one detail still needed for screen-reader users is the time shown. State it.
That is 9:08
